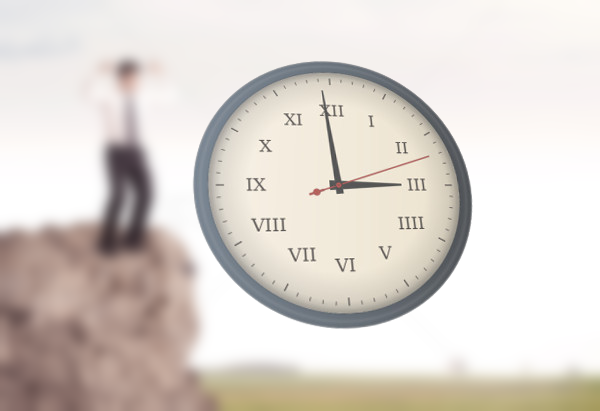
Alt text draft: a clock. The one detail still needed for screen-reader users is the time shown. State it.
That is 2:59:12
